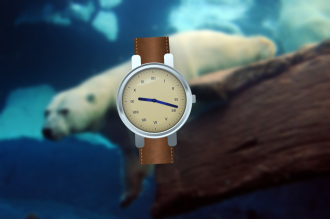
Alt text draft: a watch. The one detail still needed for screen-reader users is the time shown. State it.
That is 9:18
